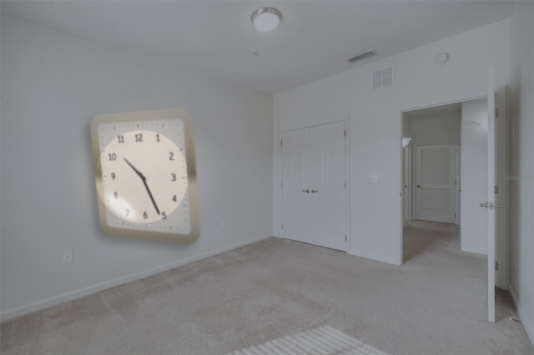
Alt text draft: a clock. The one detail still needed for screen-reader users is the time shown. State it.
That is 10:26
